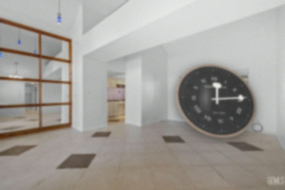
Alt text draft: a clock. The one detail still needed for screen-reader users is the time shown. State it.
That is 12:14
